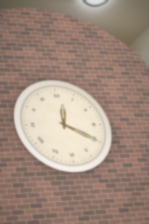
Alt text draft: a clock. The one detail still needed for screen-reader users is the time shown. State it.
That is 12:20
